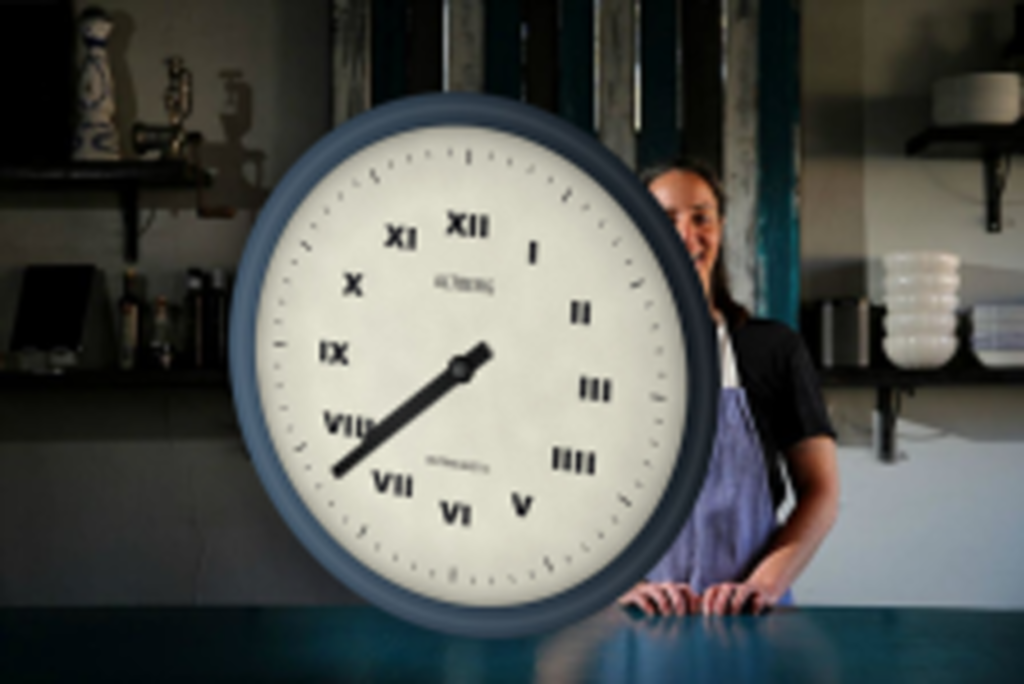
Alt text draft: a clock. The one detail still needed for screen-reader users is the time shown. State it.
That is 7:38
